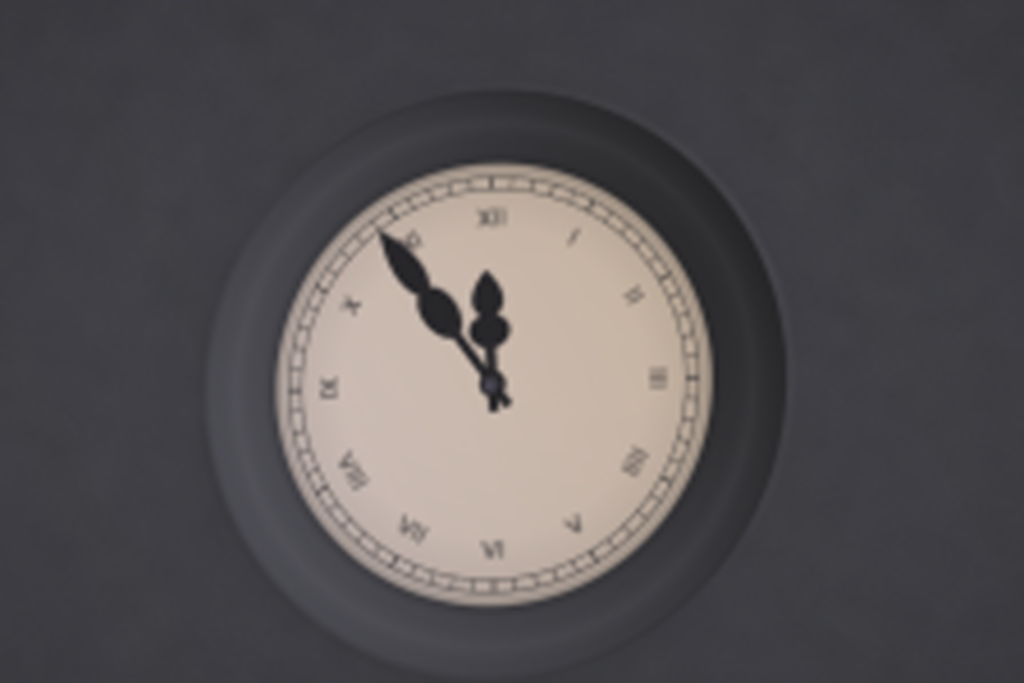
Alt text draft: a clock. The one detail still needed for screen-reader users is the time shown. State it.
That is 11:54
